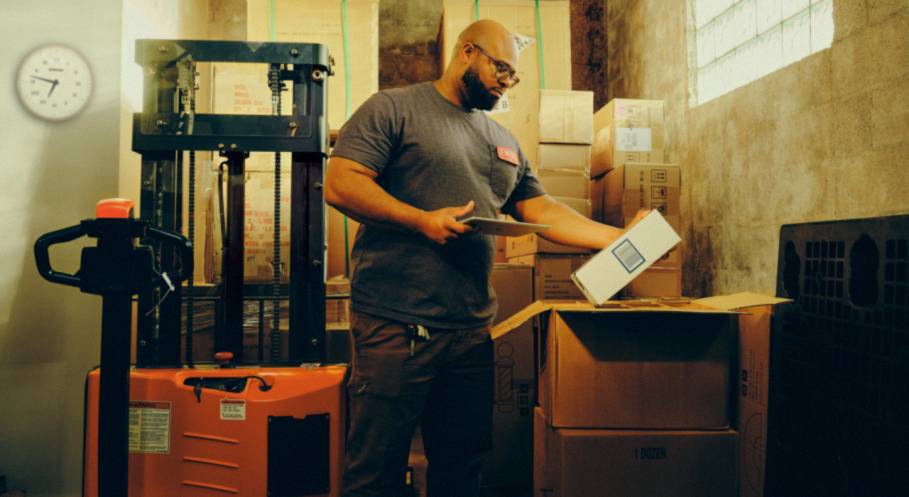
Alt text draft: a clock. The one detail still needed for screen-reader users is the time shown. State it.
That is 6:47
